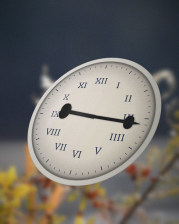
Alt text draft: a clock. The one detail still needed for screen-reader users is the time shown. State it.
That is 9:16
